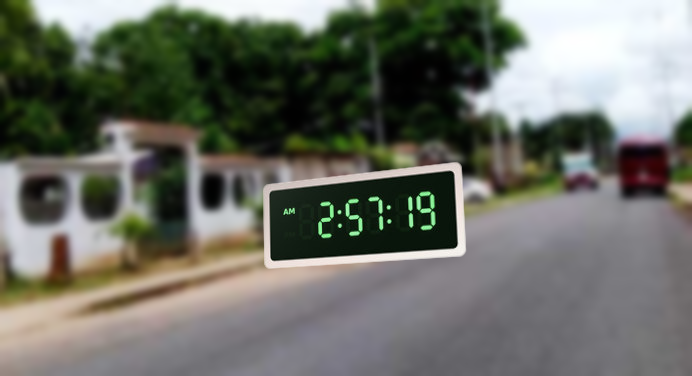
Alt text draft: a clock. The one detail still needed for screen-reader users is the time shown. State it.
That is 2:57:19
